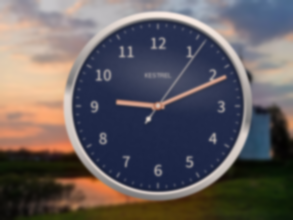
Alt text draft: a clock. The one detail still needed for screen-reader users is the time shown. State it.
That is 9:11:06
